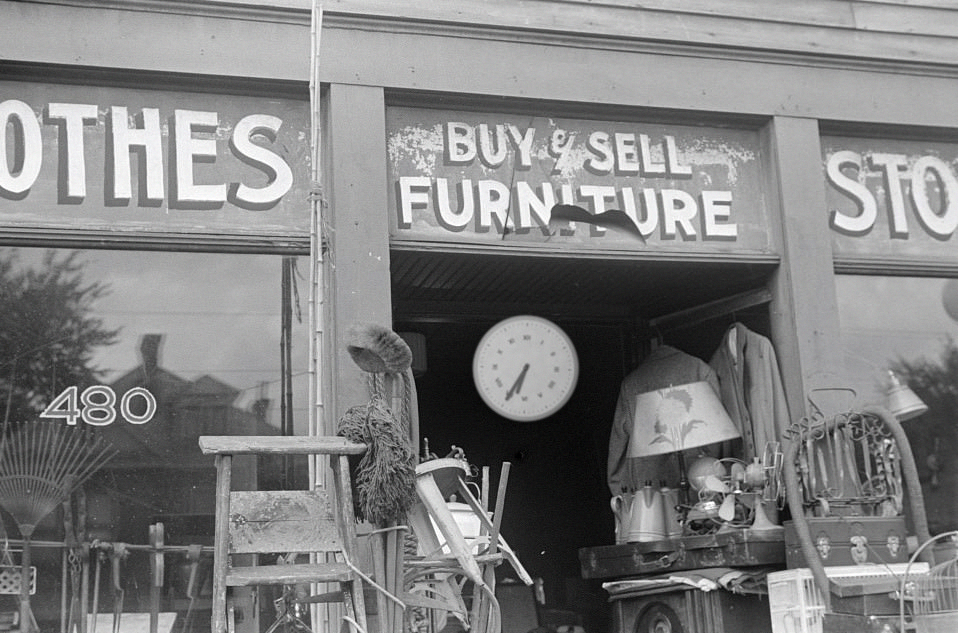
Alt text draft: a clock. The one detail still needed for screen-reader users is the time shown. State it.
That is 6:35
